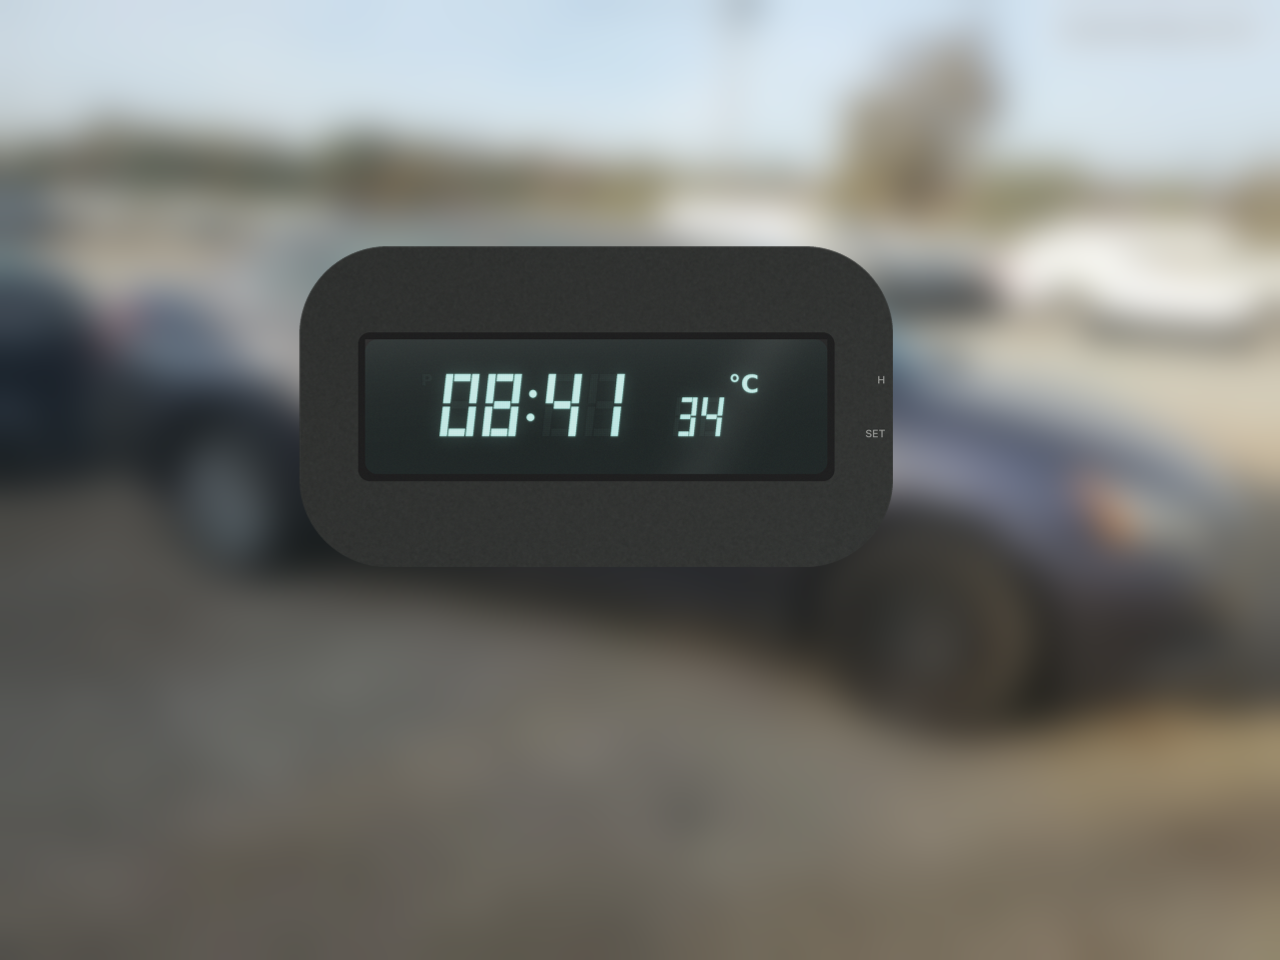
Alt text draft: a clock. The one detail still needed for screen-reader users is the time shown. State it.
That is 8:41
